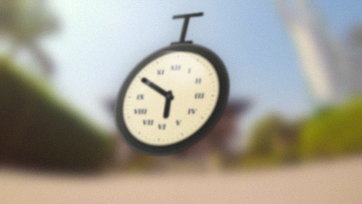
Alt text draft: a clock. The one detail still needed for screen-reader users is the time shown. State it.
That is 5:50
